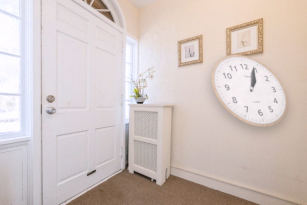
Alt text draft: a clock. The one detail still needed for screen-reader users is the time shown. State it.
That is 1:04
